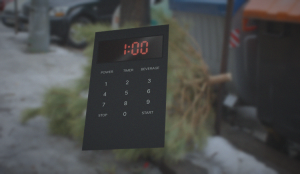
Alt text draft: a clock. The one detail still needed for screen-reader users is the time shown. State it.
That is 1:00
